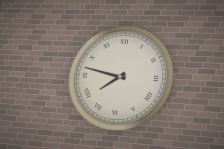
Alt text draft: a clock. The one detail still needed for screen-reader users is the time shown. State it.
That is 7:47
